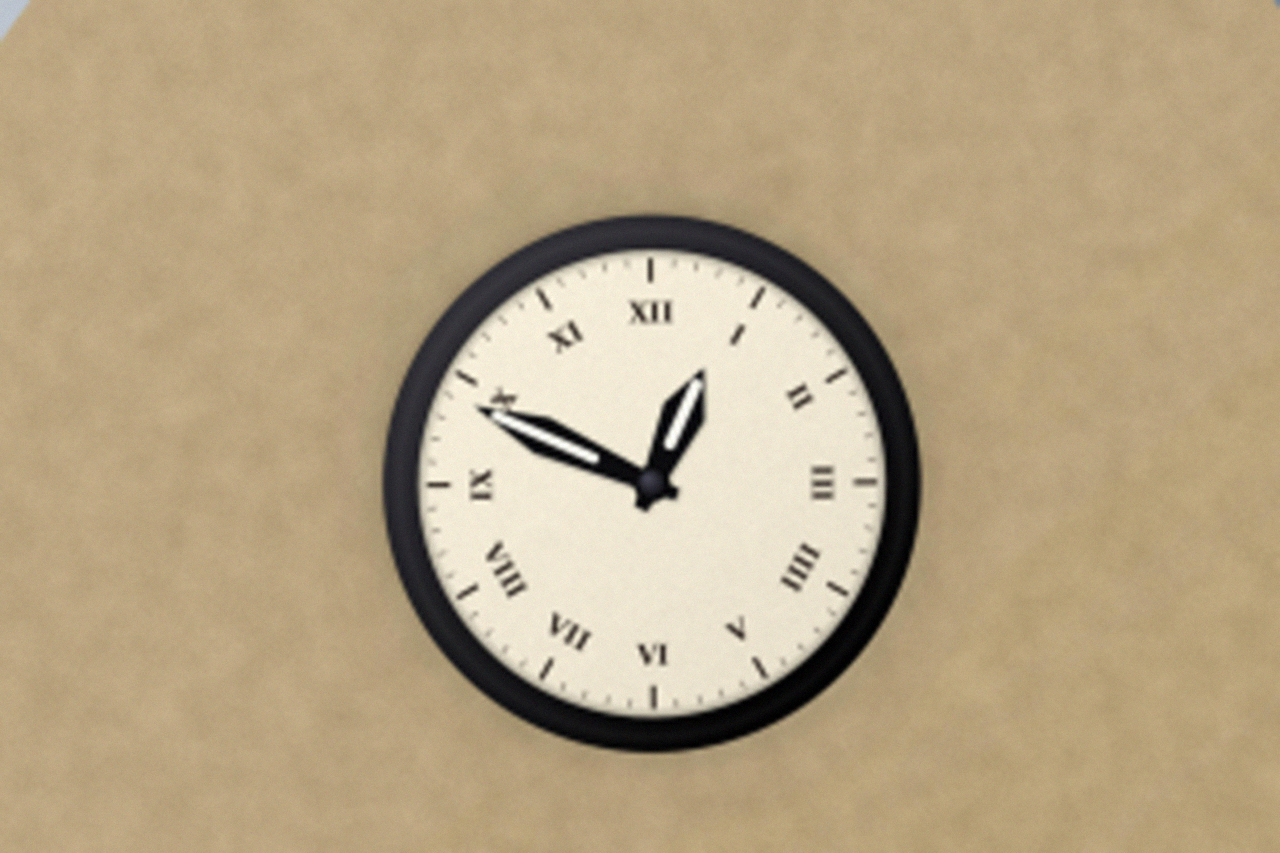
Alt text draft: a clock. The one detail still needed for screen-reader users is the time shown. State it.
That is 12:49
